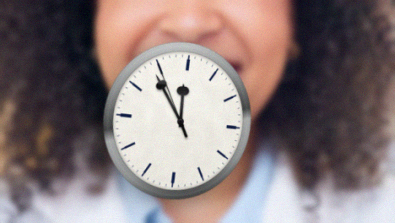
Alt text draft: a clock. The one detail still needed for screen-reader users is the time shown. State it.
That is 11:53:55
